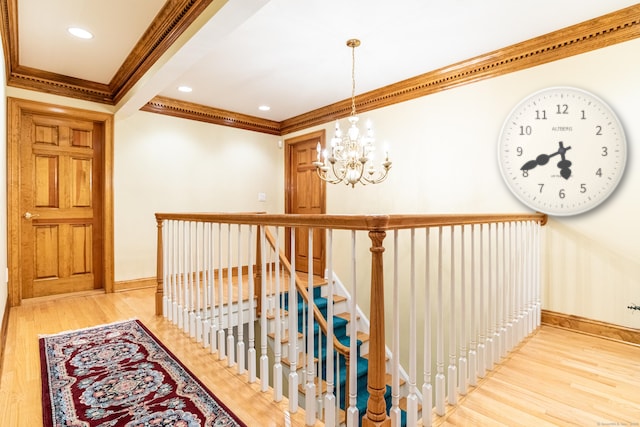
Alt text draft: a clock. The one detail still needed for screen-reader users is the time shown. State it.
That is 5:41
